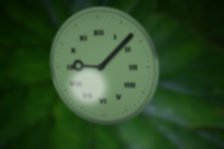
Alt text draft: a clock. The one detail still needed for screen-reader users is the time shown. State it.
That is 9:08
